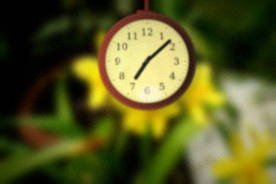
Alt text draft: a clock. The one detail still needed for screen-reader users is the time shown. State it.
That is 7:08
